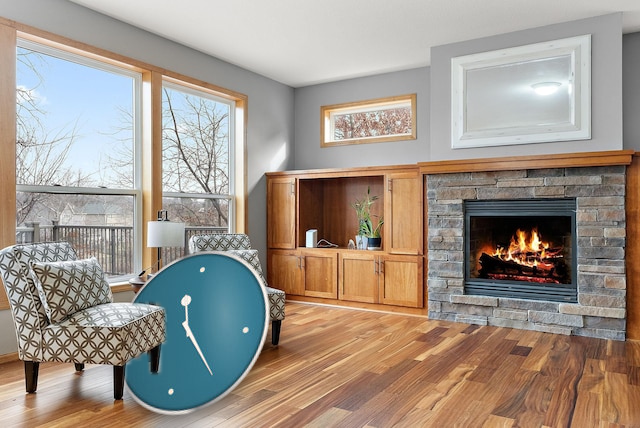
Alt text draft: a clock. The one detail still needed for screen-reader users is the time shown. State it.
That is 11:23
